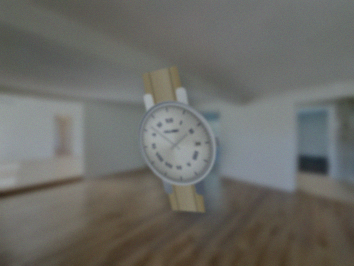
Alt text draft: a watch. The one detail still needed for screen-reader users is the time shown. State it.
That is 1:52
